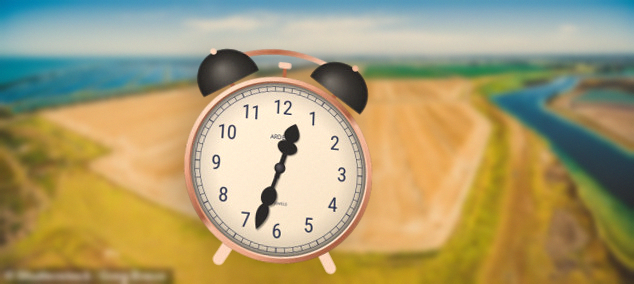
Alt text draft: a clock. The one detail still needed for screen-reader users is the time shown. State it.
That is 12:33
